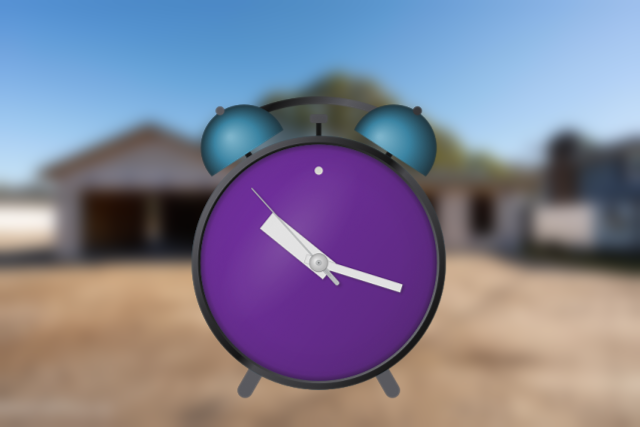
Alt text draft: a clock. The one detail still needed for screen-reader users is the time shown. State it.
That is 10:17:53
